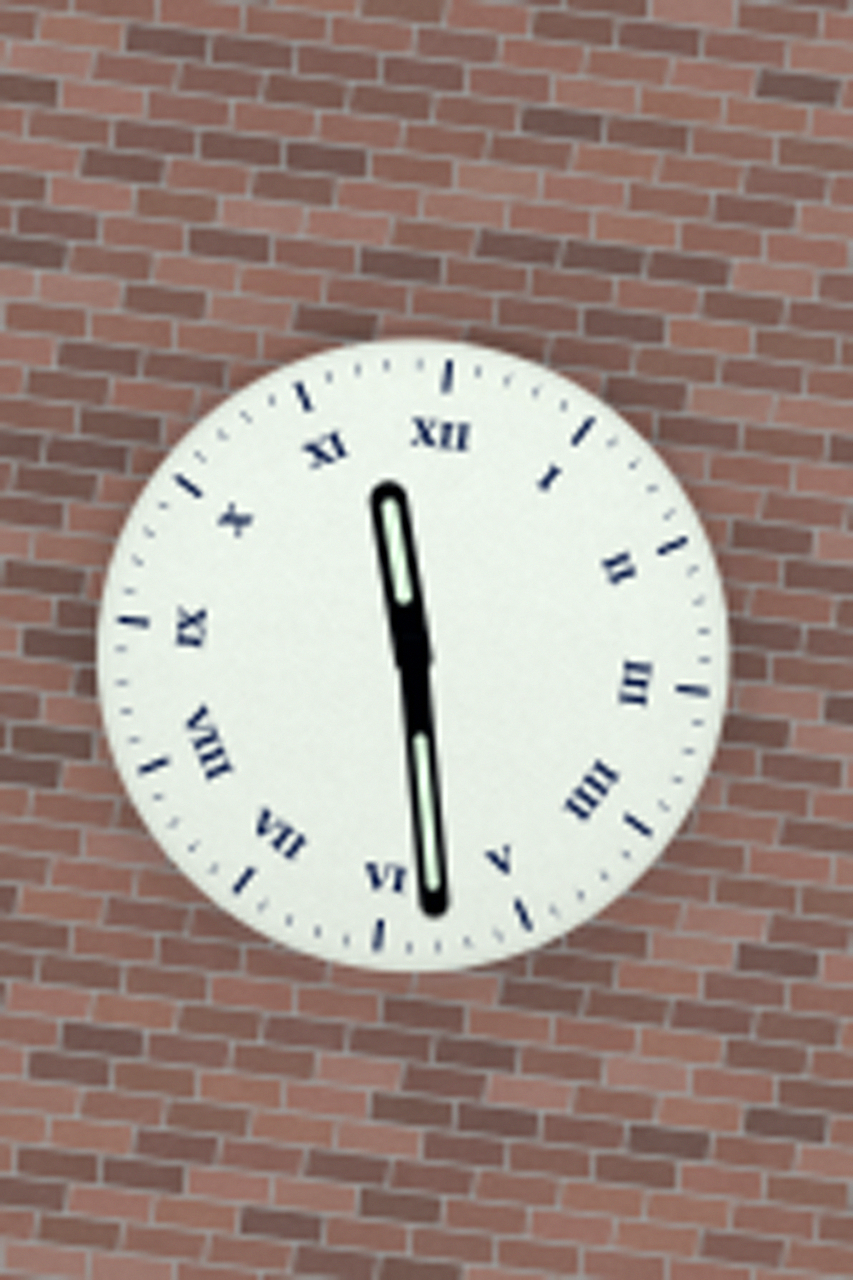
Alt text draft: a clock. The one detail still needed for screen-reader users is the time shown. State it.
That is 11:28
